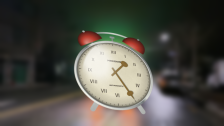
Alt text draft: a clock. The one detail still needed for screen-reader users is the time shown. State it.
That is 1:25
